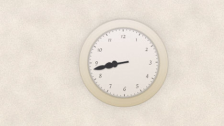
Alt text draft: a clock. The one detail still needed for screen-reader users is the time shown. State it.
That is 8:43
